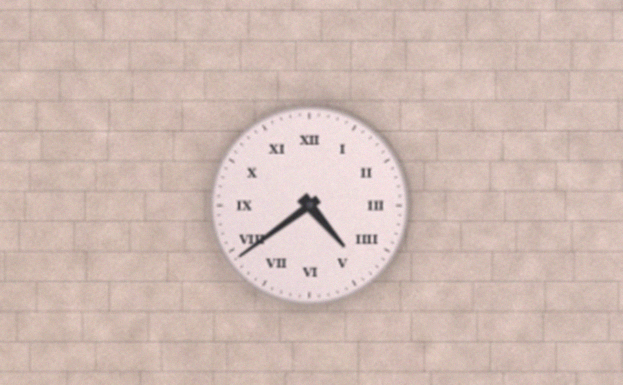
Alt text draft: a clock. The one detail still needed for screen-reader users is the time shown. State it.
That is 4:39
